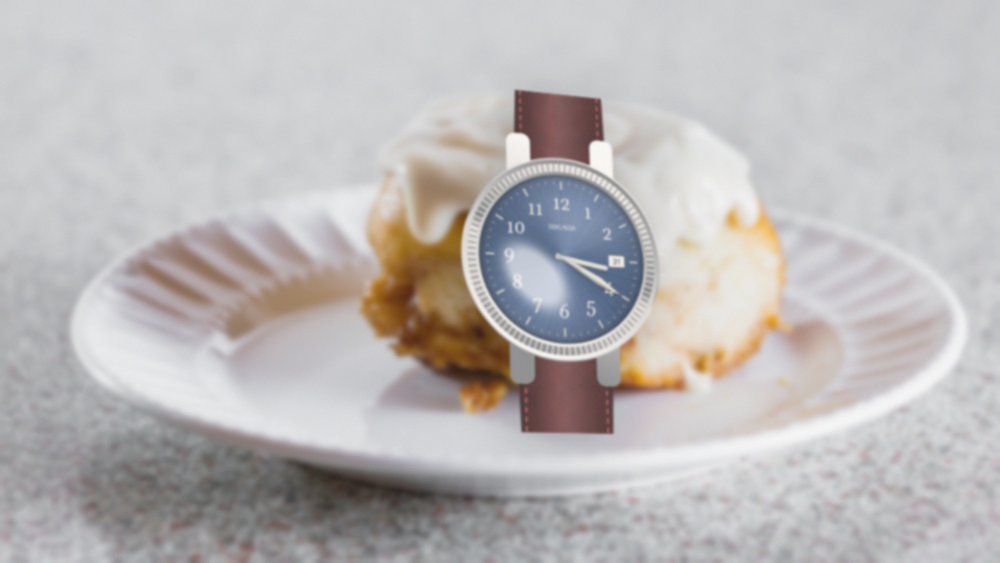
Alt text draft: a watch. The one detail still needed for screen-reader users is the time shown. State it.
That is 3:20
